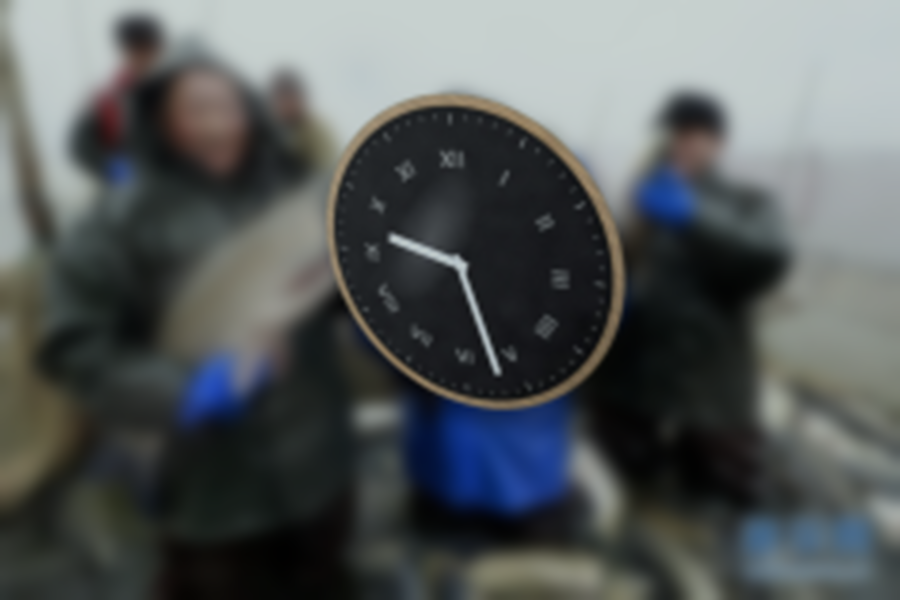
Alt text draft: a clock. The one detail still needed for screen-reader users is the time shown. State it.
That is 9:27
